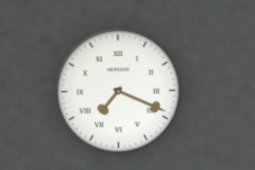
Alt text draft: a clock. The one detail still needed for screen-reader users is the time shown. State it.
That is 7:19
